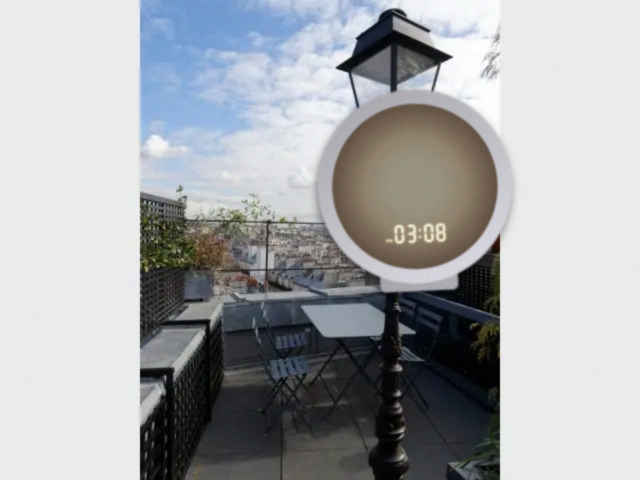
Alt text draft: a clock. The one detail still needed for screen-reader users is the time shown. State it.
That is 3:08
